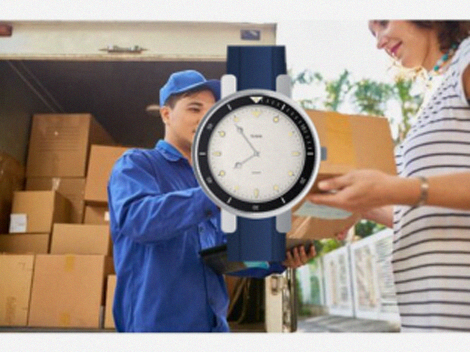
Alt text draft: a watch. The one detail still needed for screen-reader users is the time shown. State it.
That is 7:54
